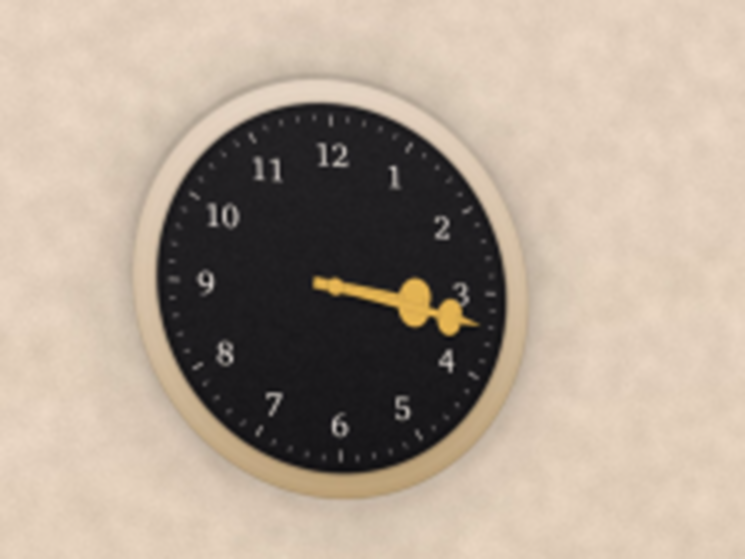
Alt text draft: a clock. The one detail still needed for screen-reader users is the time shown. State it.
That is 3:17
